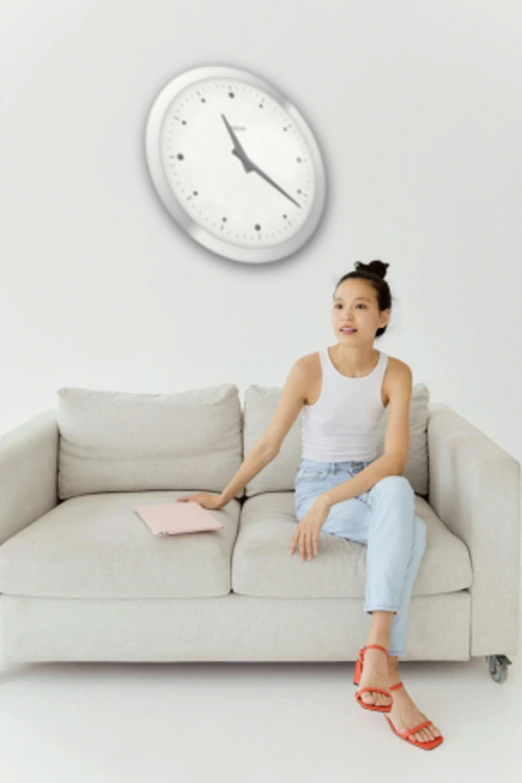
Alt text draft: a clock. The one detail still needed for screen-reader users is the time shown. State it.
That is 11:22
